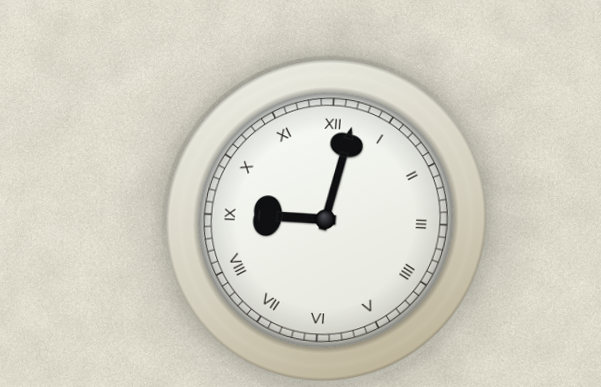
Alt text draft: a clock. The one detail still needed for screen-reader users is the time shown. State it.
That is 9:02
